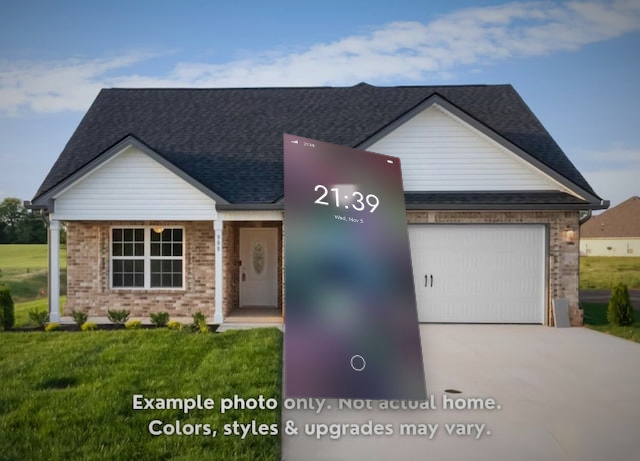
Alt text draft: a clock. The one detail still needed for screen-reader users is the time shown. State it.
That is 21:39
